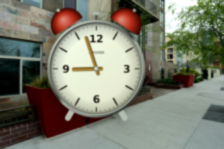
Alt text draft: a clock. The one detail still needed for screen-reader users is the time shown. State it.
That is 8:57
